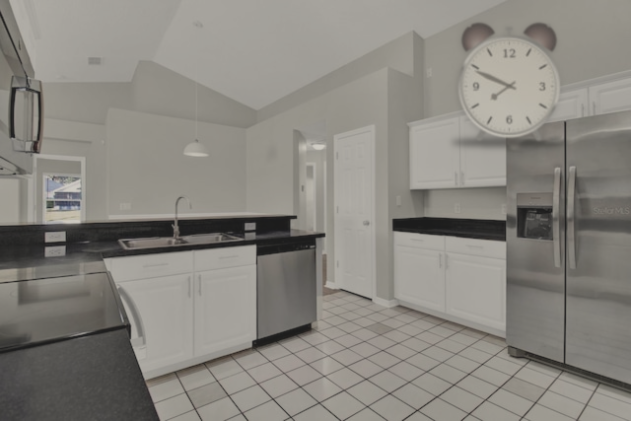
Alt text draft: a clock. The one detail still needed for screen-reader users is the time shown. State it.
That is 7:49
